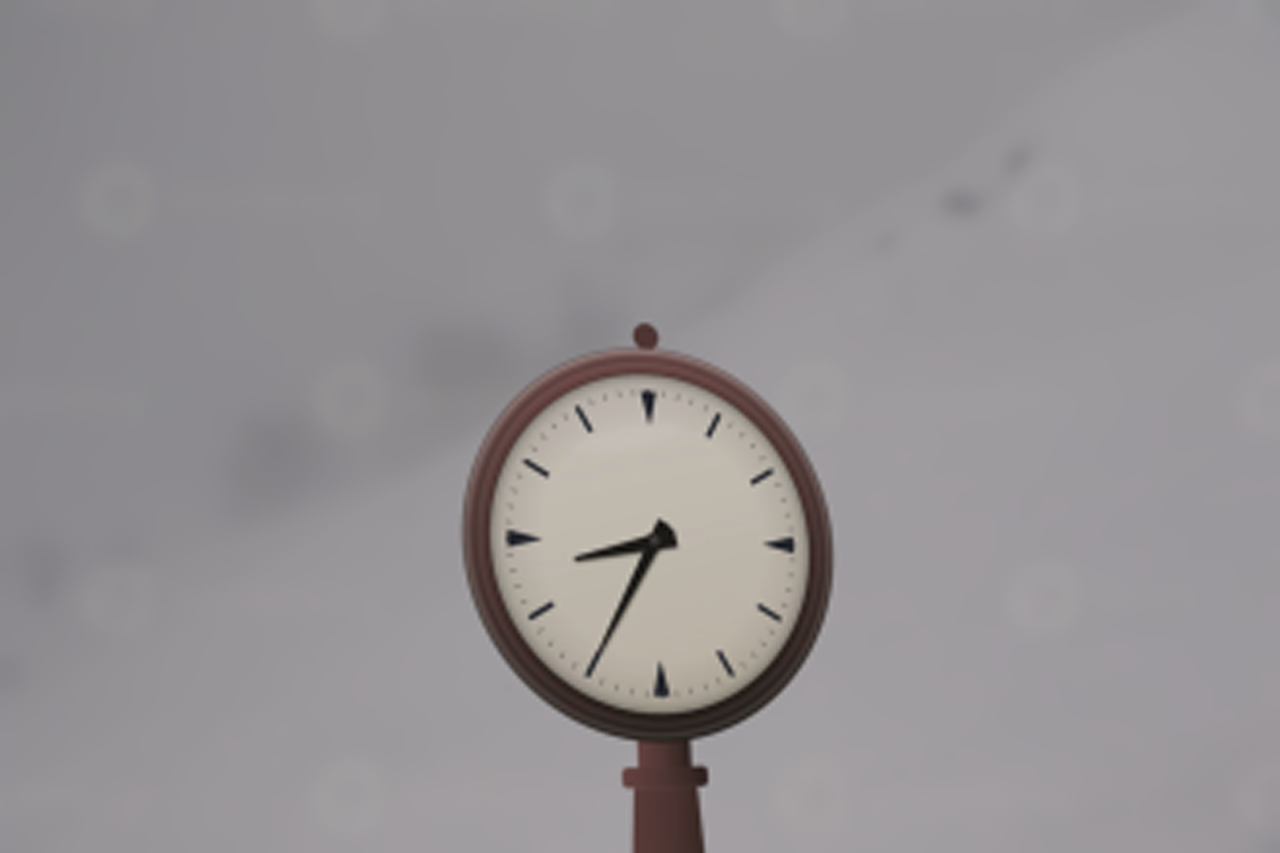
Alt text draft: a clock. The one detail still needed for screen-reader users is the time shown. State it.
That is 8:35
